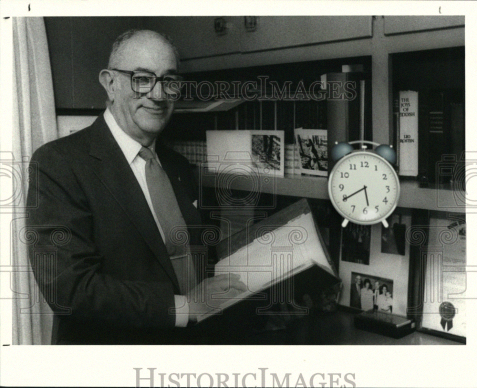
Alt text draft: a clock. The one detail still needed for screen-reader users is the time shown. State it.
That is 5:40
